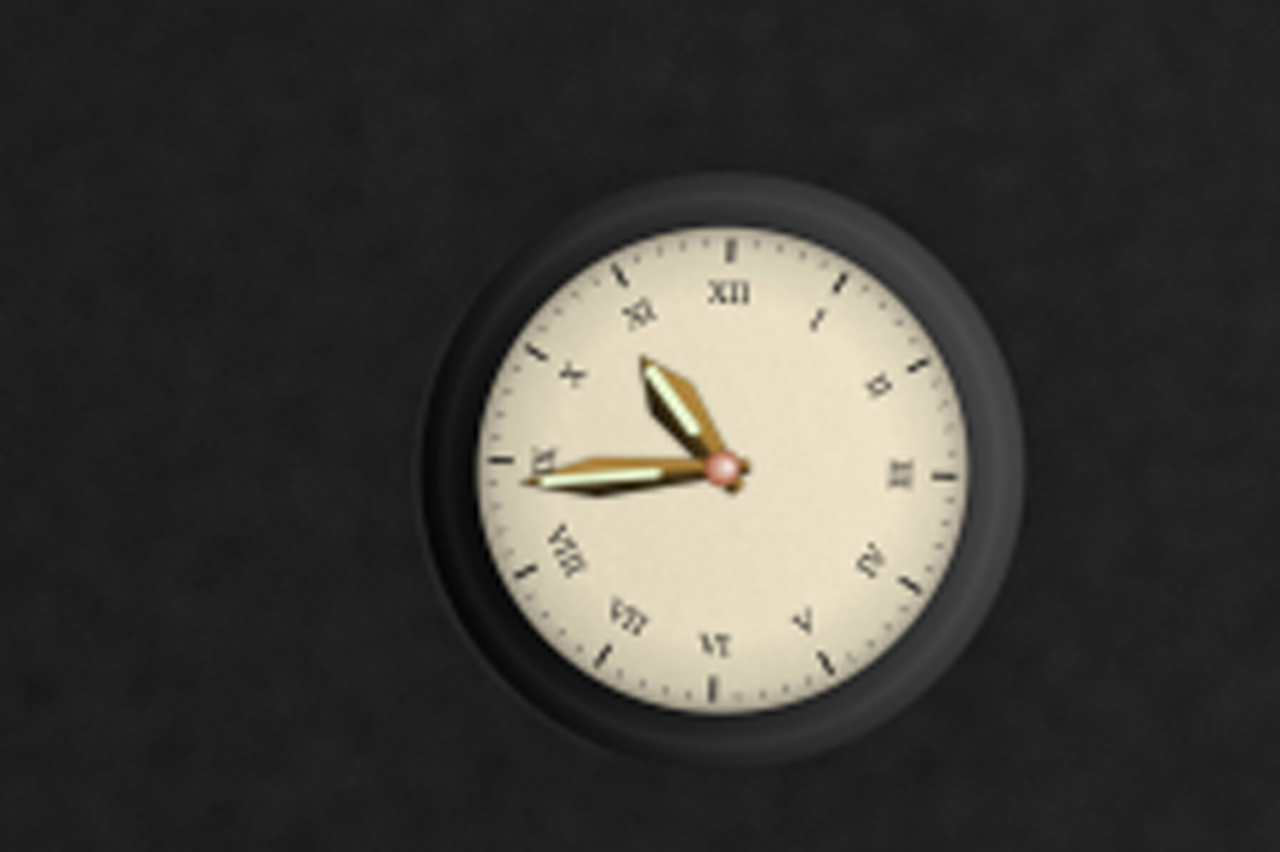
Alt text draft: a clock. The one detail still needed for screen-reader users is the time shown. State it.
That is 10:44
